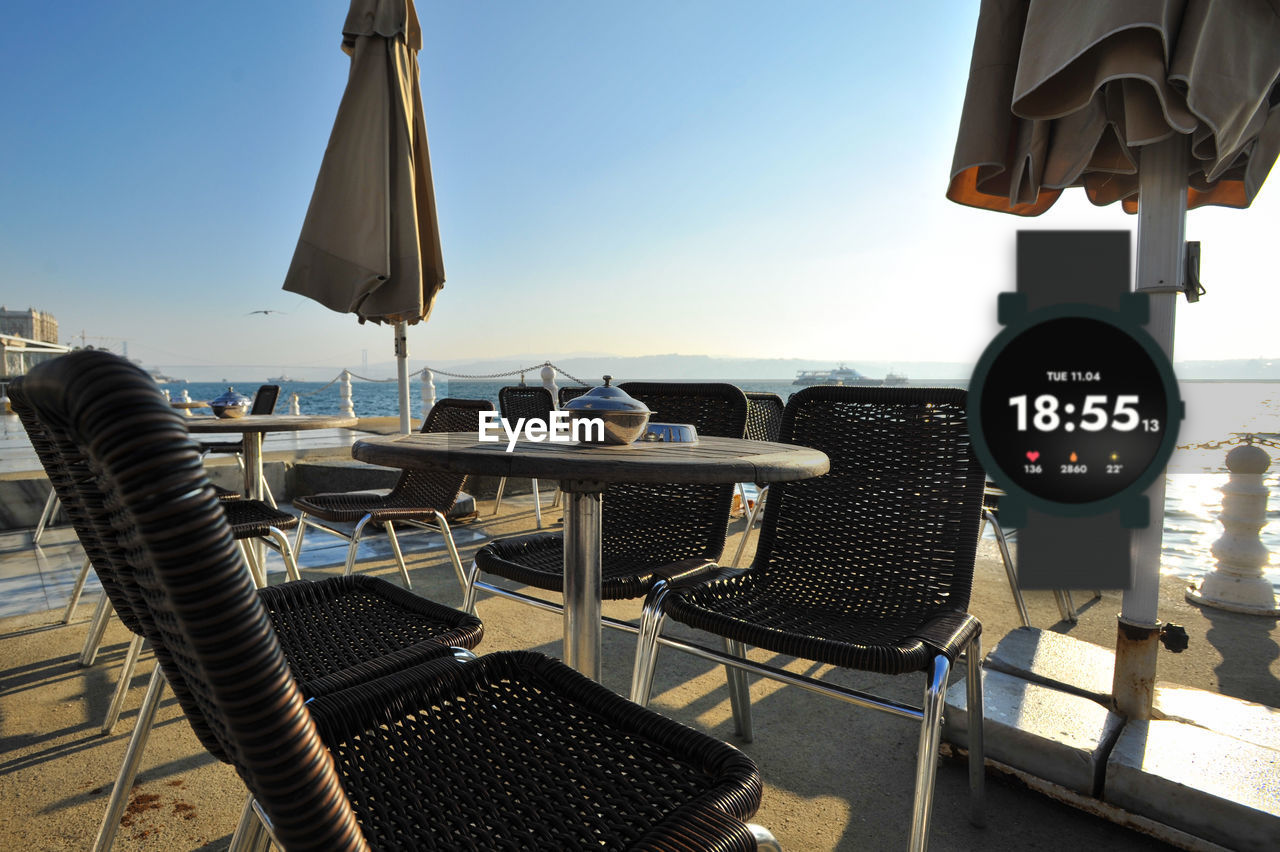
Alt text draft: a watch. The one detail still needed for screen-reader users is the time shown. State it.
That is 18:55:13
